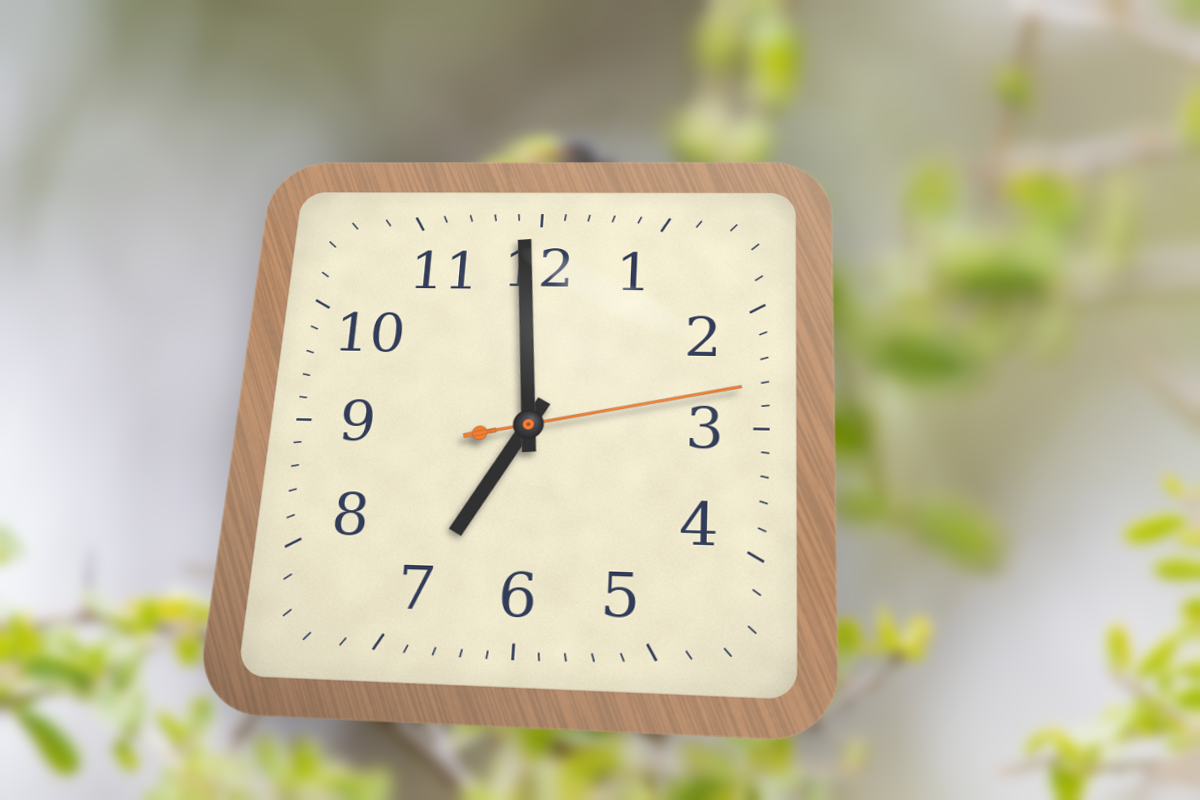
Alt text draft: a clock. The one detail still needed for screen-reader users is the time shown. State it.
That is 6:59:13
